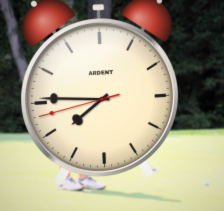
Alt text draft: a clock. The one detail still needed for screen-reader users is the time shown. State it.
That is 7:45:43
